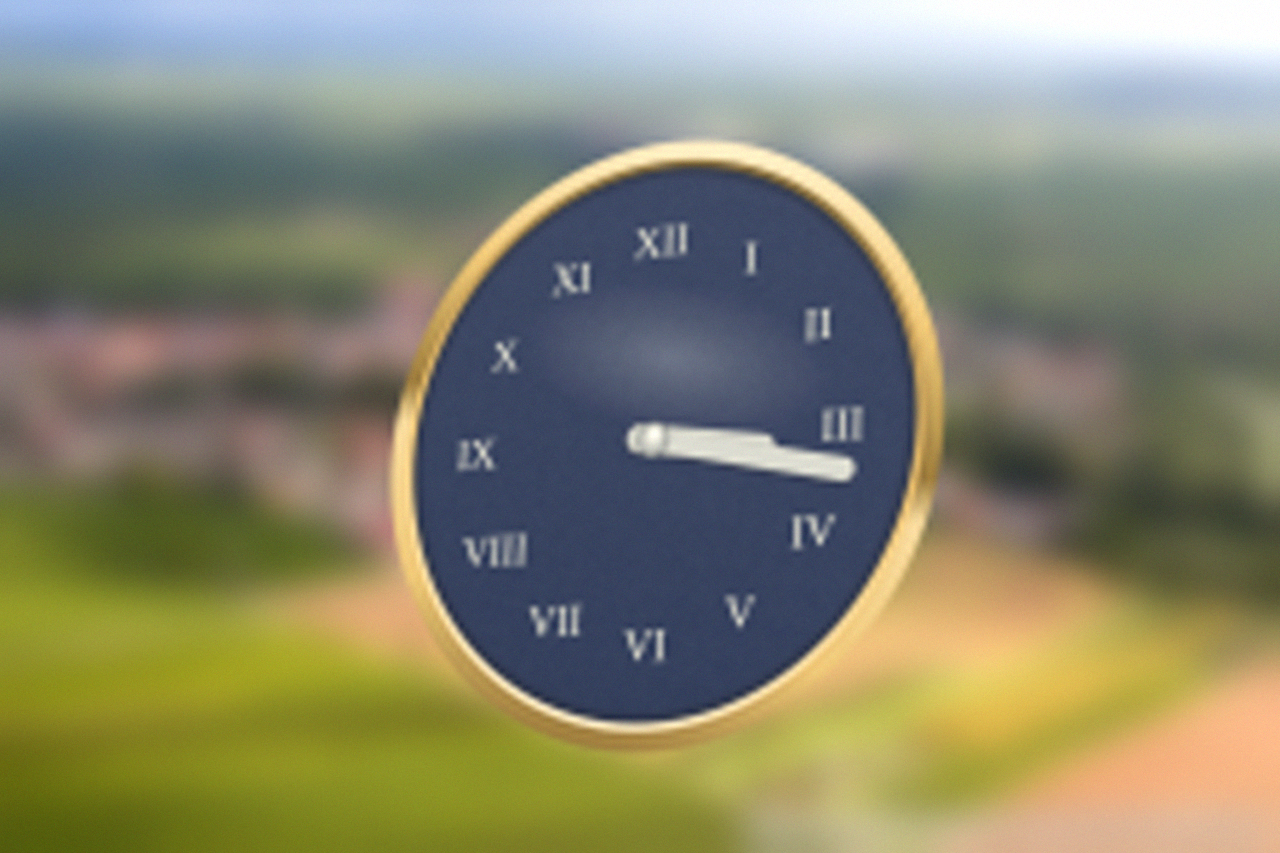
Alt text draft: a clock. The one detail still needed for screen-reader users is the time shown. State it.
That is 3:17
